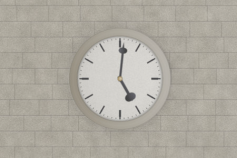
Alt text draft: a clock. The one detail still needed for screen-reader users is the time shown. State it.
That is 5:01
